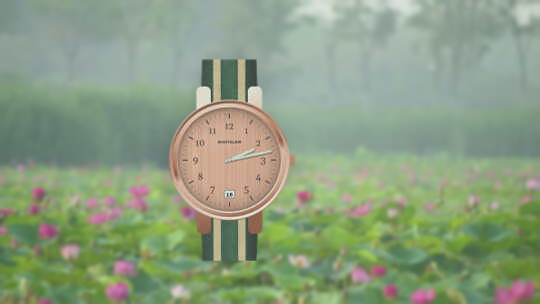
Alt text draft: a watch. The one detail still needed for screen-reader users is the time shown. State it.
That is 2:13
